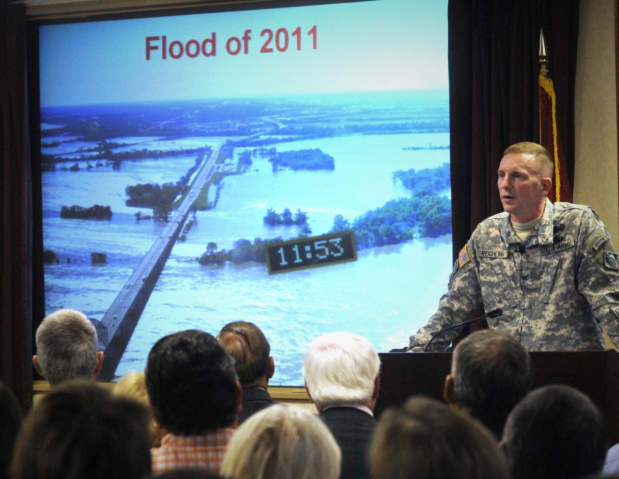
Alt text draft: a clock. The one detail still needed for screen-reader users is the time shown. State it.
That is 11:53
